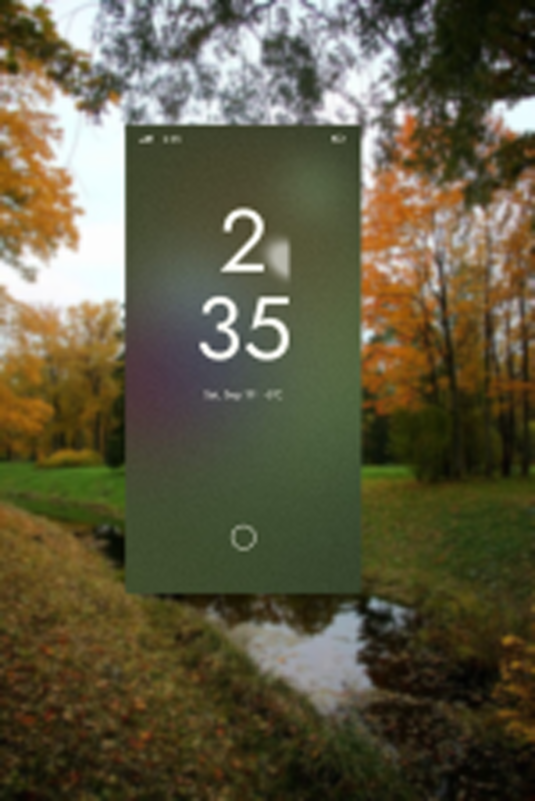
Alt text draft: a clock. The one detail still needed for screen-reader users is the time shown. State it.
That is 2:35
